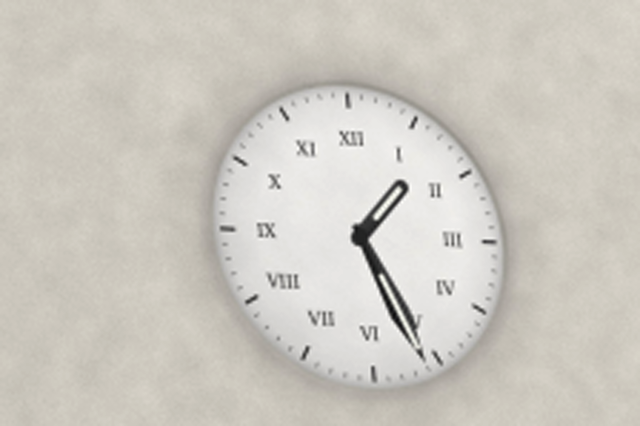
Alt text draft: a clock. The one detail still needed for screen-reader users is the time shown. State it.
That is 1:26
